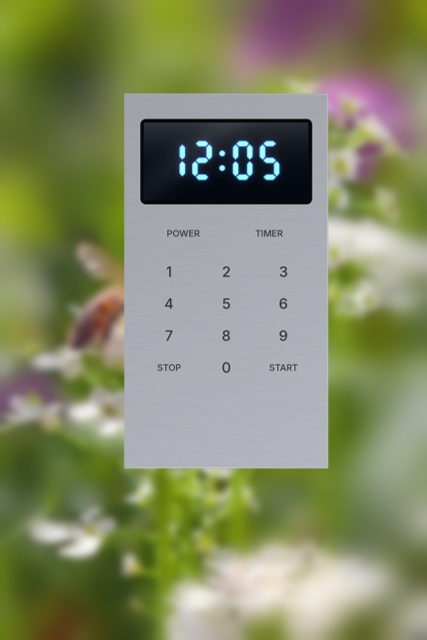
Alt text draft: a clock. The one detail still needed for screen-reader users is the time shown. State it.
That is 12:05
